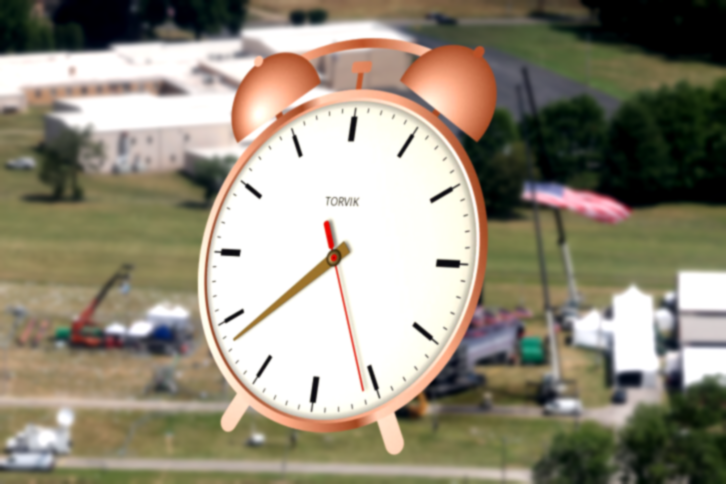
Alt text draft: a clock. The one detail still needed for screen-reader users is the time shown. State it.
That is 7:38:26
